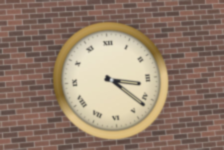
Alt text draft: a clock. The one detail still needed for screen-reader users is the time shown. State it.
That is 3:22
